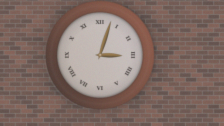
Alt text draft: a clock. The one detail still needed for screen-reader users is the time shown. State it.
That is 3:03
